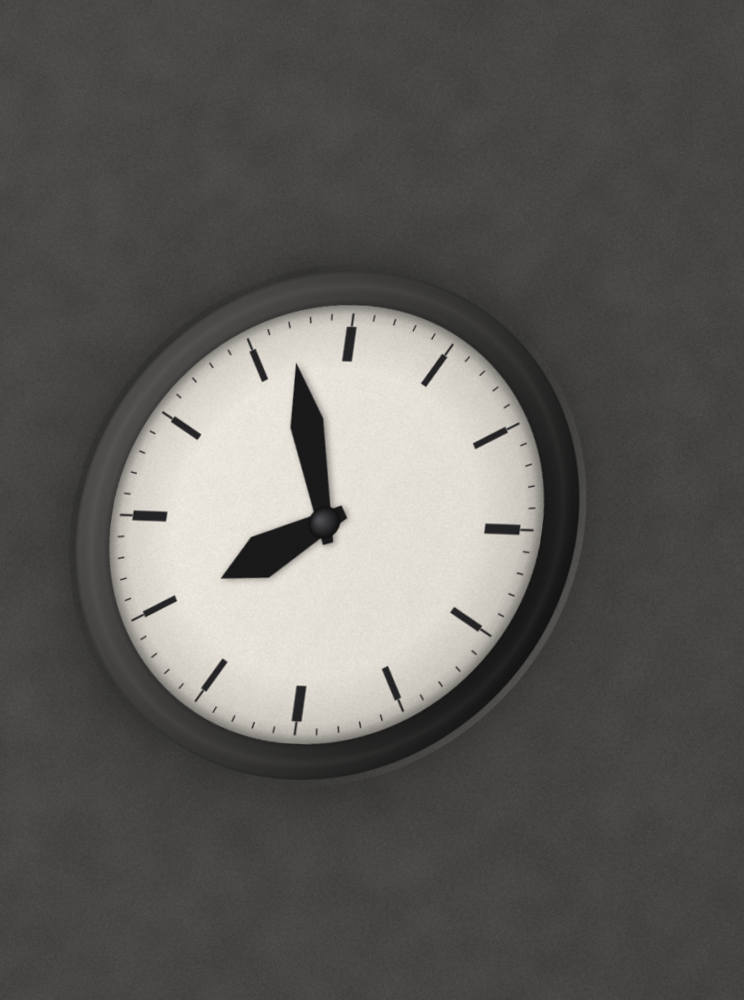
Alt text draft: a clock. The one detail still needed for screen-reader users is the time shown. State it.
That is 7:57
